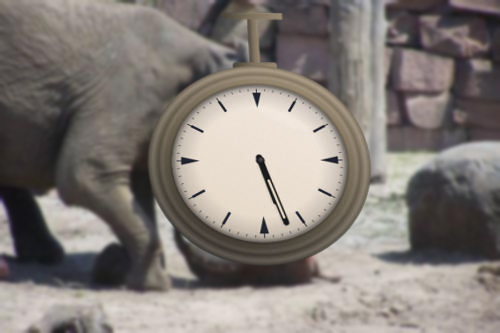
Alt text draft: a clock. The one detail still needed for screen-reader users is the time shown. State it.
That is 5:27
